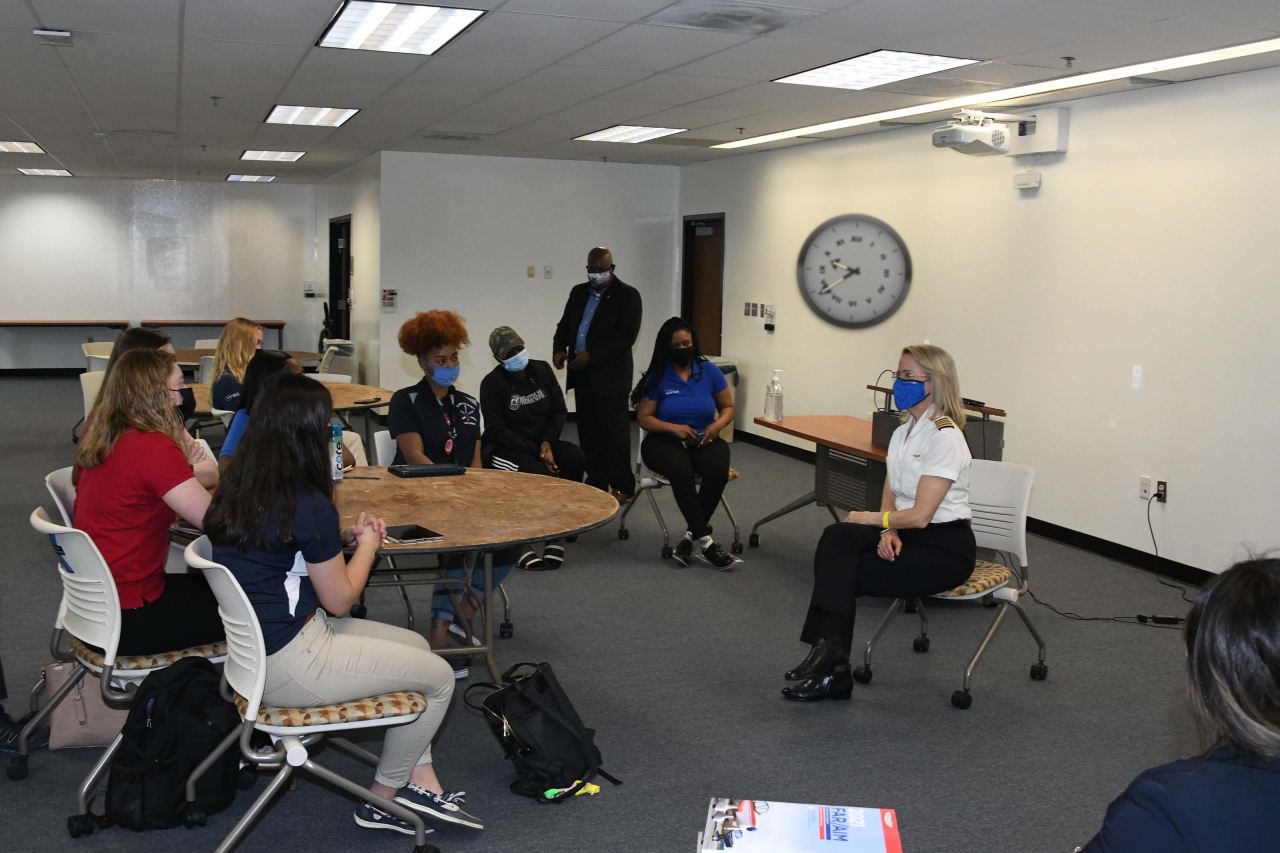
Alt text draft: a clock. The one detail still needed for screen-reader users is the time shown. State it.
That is 9:39
